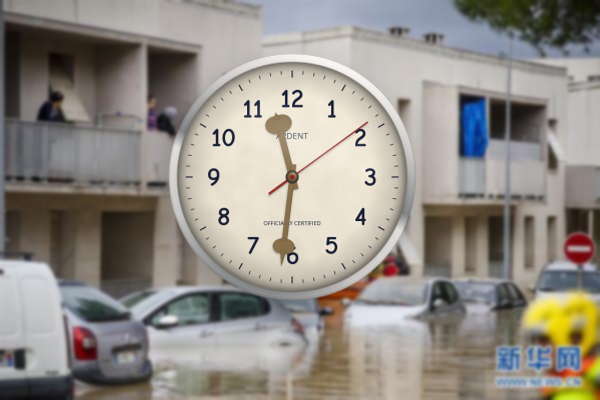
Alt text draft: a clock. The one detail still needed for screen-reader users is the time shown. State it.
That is 11:31:09
